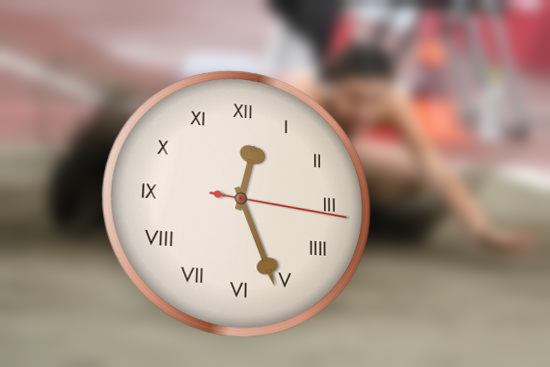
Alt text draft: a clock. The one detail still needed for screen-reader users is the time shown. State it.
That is 12:26:16
